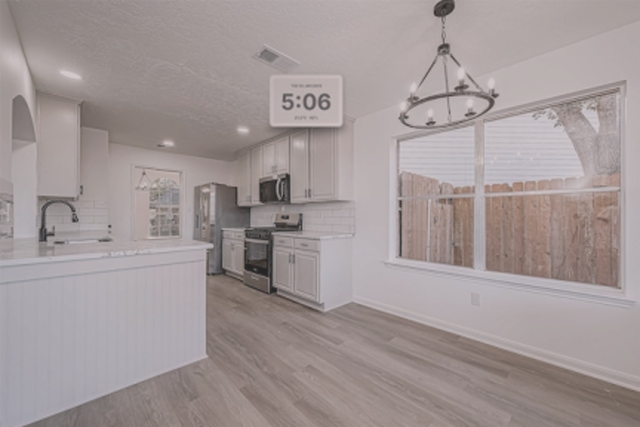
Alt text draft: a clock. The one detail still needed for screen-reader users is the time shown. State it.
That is 5:06
